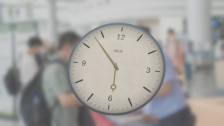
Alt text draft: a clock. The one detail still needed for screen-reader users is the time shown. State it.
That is 5:53
